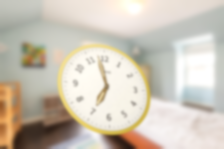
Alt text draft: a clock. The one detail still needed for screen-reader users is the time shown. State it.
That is 6:58
